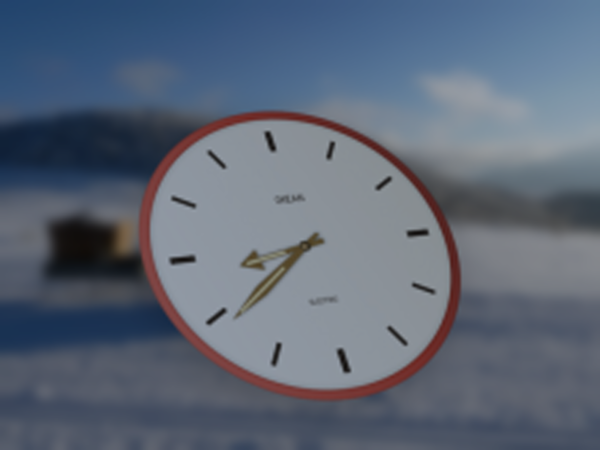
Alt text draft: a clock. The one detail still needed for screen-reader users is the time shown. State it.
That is 8:39
